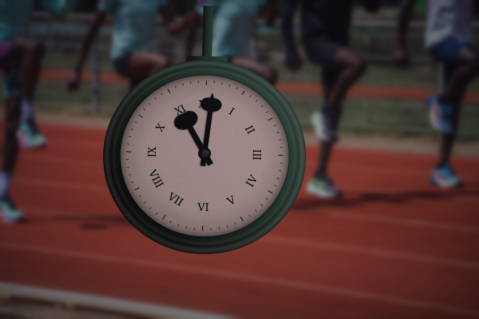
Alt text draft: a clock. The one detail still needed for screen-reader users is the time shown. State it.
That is 11:01
